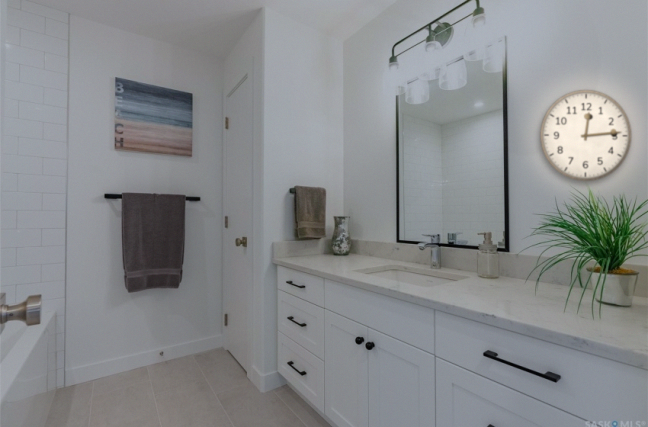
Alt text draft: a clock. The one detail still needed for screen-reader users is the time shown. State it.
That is 12:14
